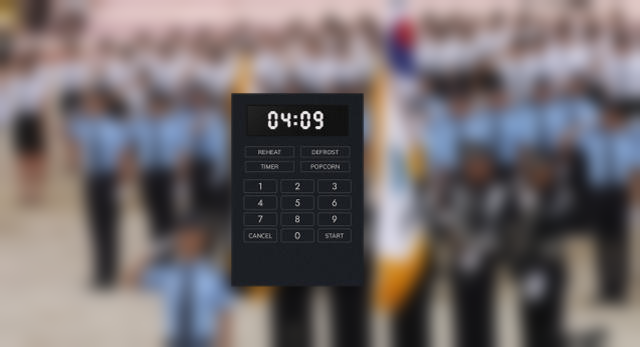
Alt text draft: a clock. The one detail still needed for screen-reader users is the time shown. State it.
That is 4:09
